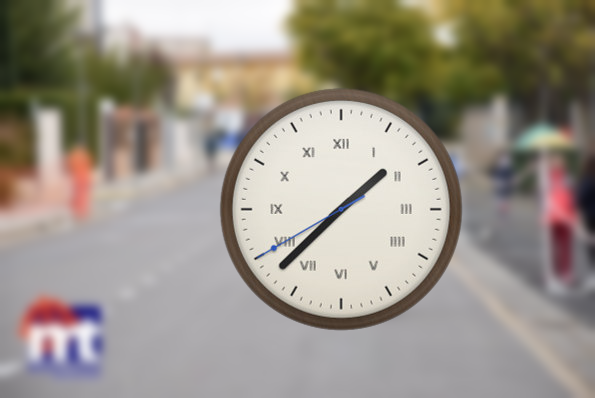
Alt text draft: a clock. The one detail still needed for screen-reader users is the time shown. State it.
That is 1:37:40
